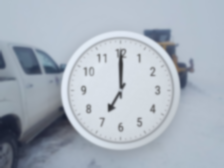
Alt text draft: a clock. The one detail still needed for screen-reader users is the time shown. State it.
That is 7:00
